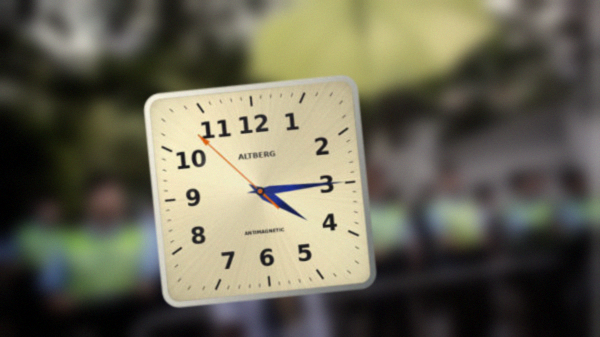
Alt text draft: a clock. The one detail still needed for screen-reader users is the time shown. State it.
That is 4:14:53
